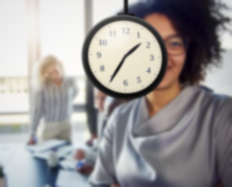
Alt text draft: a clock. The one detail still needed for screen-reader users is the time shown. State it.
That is 1:35
